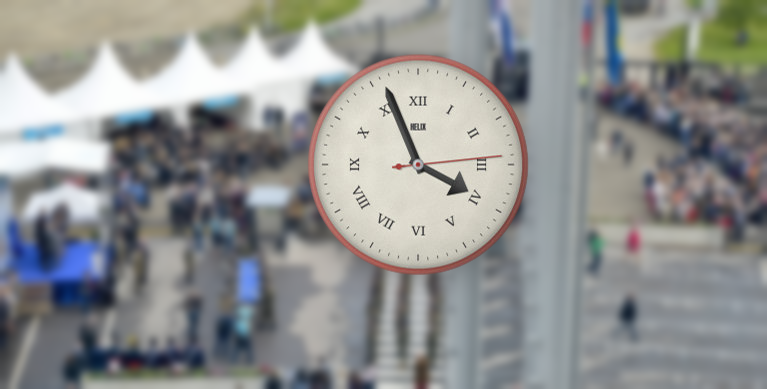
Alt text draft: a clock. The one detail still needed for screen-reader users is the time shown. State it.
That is 3:56:14
